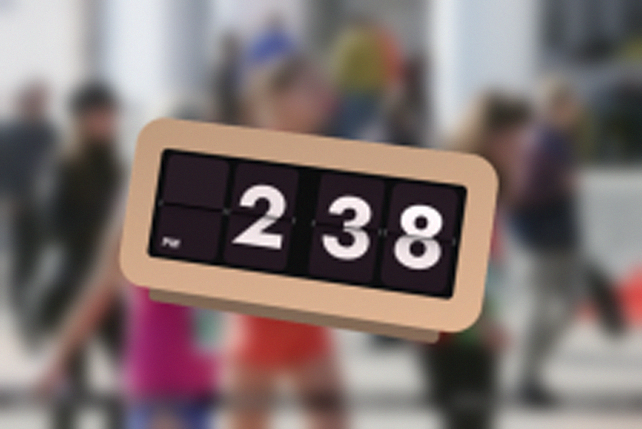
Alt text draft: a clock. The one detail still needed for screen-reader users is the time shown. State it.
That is 2:38
